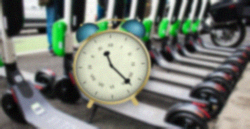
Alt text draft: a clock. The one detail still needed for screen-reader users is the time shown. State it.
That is 11:23
